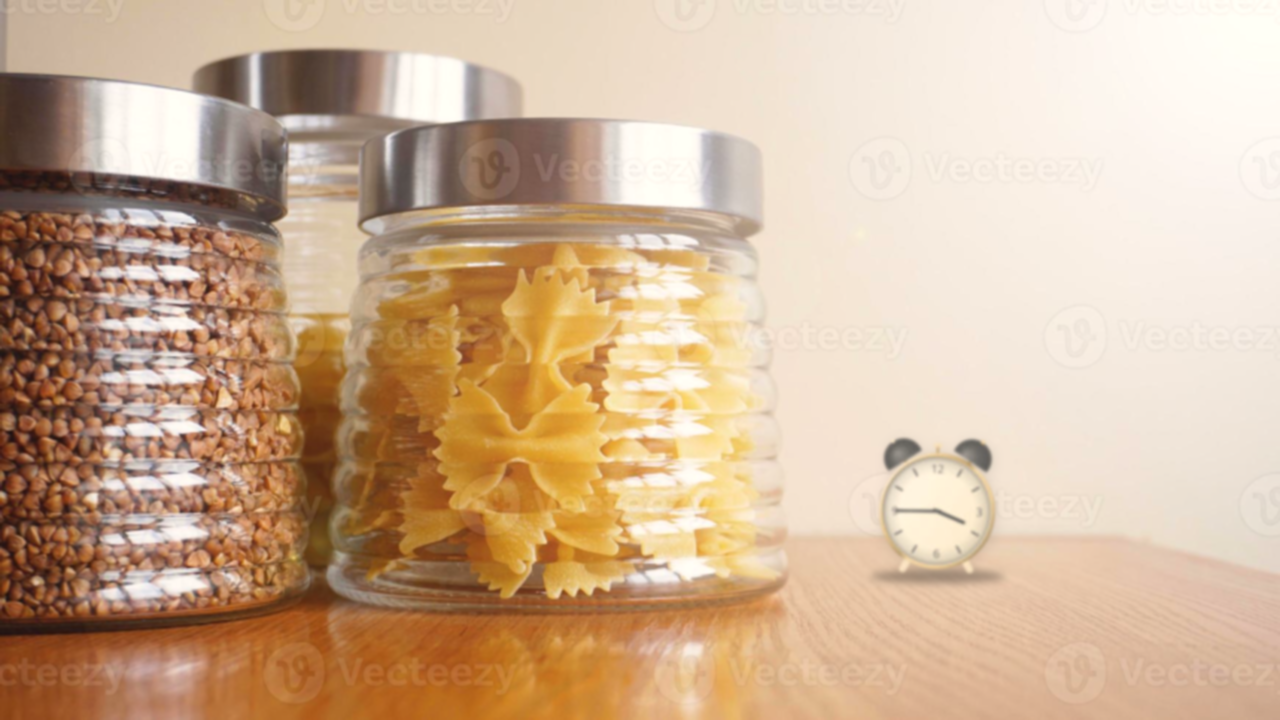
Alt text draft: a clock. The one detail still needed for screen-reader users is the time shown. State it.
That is 3:45
